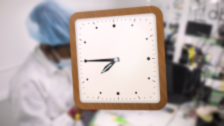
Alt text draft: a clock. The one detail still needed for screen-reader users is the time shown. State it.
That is 7:45
